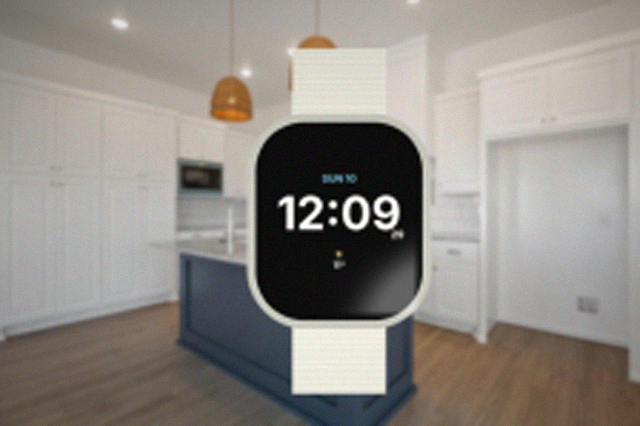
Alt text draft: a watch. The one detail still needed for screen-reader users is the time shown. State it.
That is 12:09
